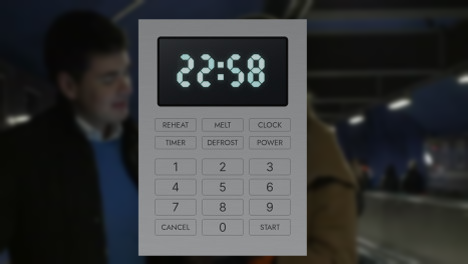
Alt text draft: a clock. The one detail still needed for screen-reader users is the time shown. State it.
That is 22:58
